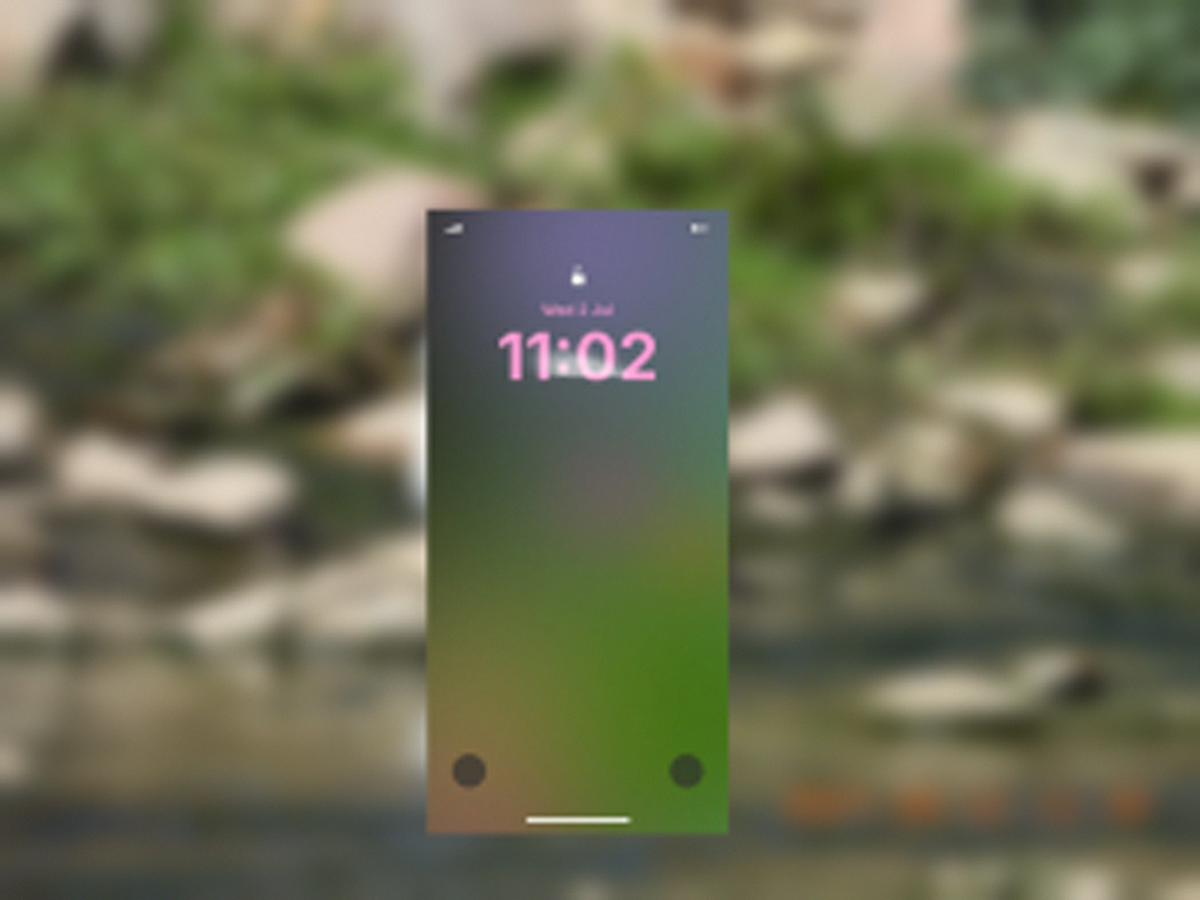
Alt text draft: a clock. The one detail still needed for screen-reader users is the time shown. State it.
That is 11:02
